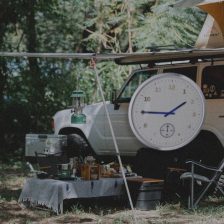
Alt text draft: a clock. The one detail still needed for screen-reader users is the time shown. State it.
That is 1:45
